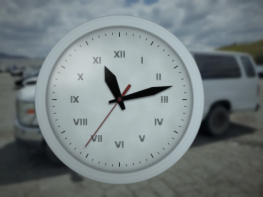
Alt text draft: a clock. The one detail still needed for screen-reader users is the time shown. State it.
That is 11:12:36
